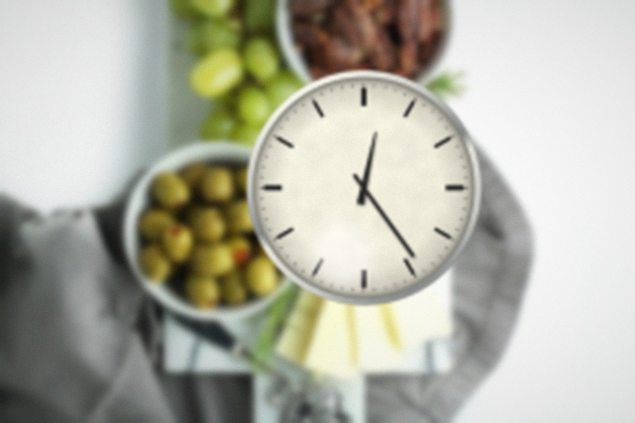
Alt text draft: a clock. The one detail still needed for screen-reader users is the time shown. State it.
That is 12:24
